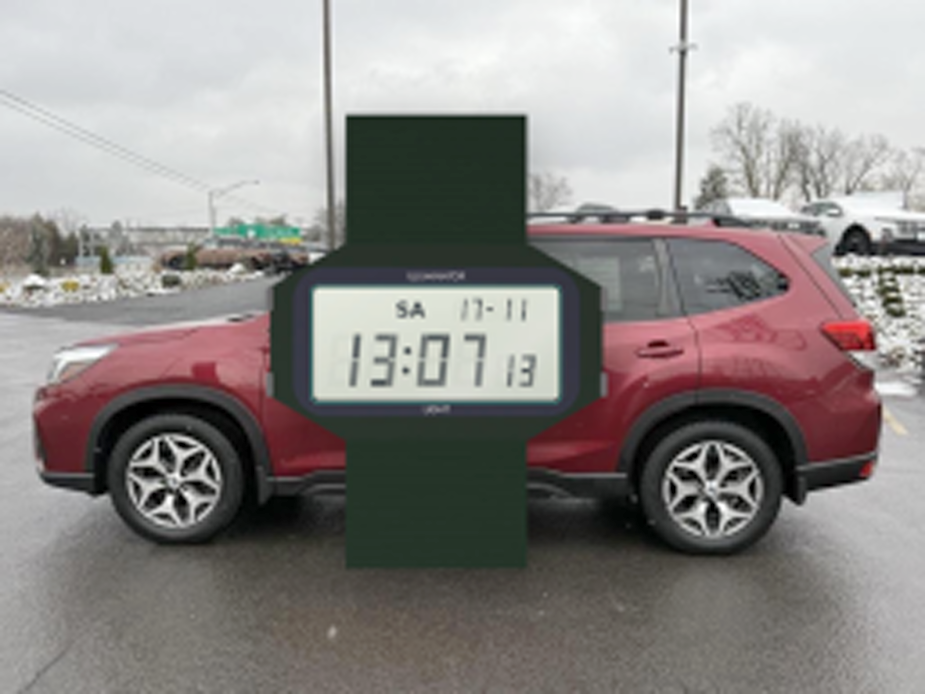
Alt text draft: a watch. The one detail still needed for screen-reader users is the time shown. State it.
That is 13:07:13
